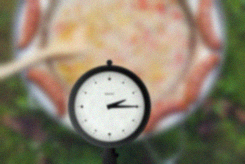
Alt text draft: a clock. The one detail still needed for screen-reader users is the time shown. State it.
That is 2:15
